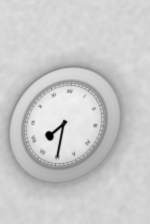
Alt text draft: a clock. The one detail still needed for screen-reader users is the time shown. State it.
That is 7:30
